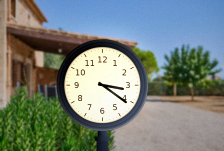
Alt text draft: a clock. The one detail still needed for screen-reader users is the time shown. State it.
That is 3:21
